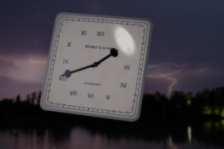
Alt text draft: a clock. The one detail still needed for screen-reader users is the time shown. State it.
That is 1:41
